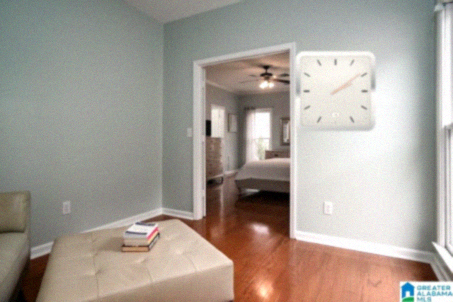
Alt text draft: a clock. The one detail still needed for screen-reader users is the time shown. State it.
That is 2:09
